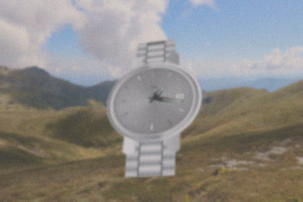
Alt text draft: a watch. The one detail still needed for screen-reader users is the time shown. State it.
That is 1:17
